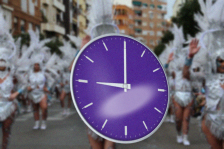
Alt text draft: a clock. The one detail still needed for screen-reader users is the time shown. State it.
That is 9:00
